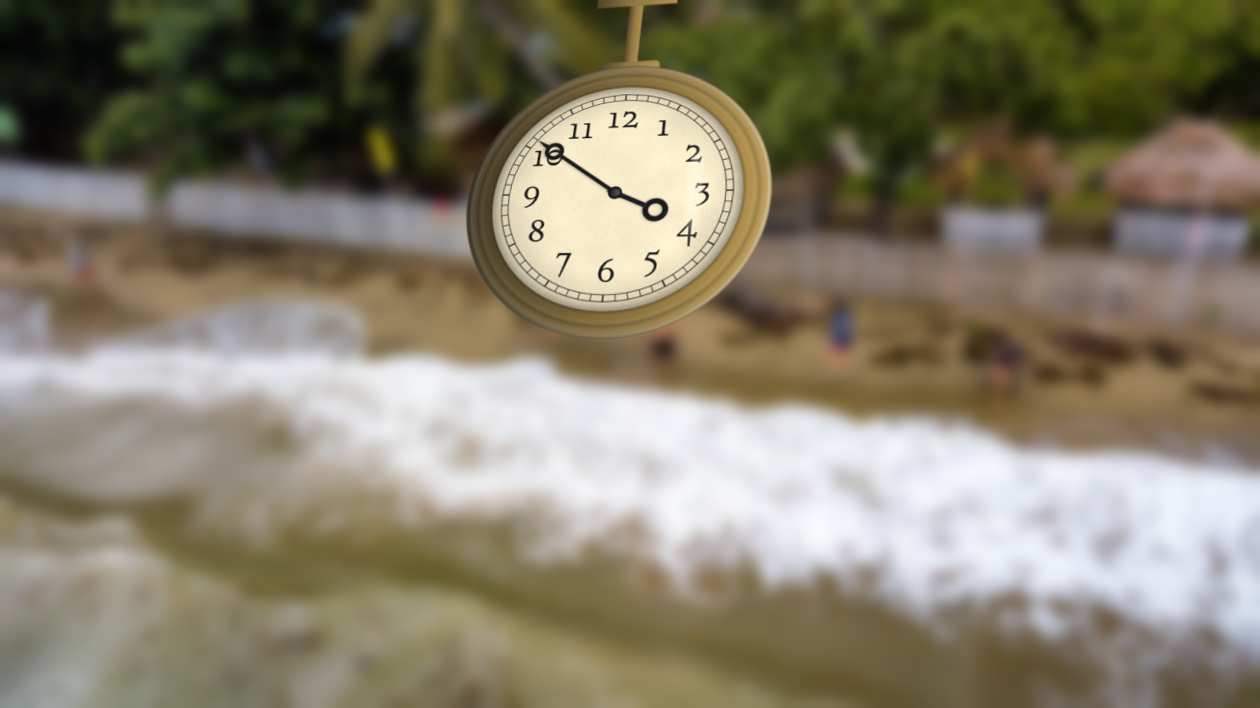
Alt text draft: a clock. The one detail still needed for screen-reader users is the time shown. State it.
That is 3:51
